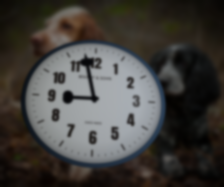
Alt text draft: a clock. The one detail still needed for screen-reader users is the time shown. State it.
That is 8:58
